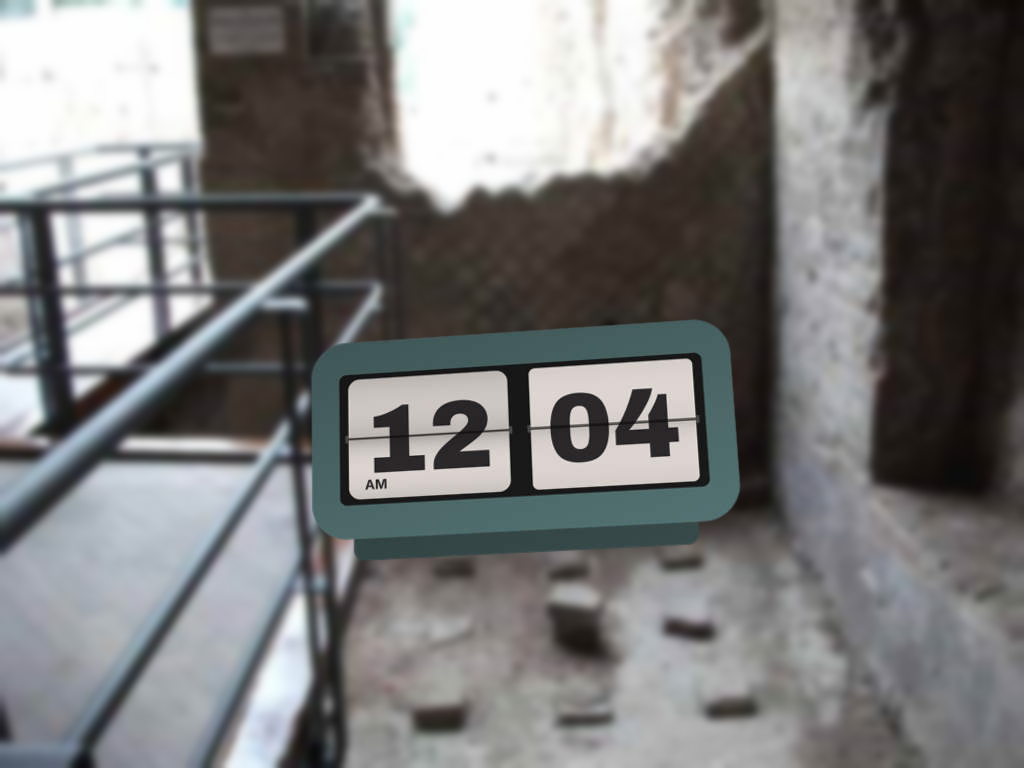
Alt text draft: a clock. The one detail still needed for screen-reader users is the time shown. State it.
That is 12:04
